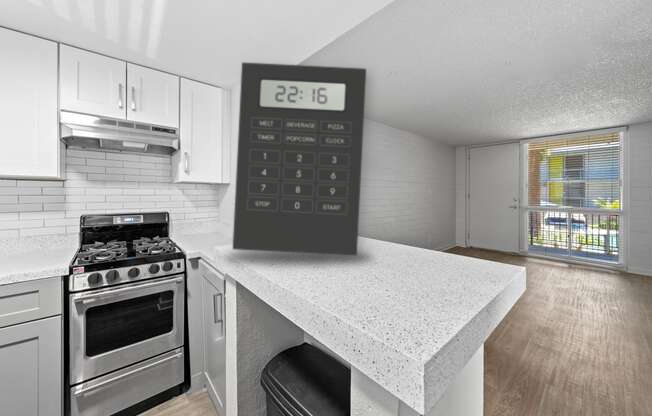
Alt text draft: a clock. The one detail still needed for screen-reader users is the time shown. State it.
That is 22:16
